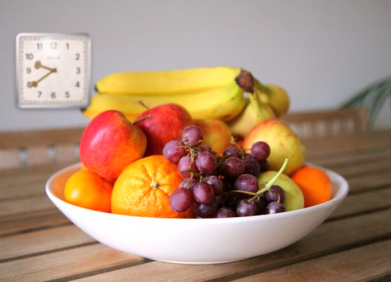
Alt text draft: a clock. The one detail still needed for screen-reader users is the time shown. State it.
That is 9:39
